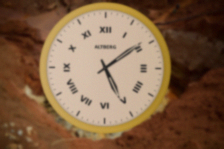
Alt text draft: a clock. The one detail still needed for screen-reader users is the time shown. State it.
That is 5:09
